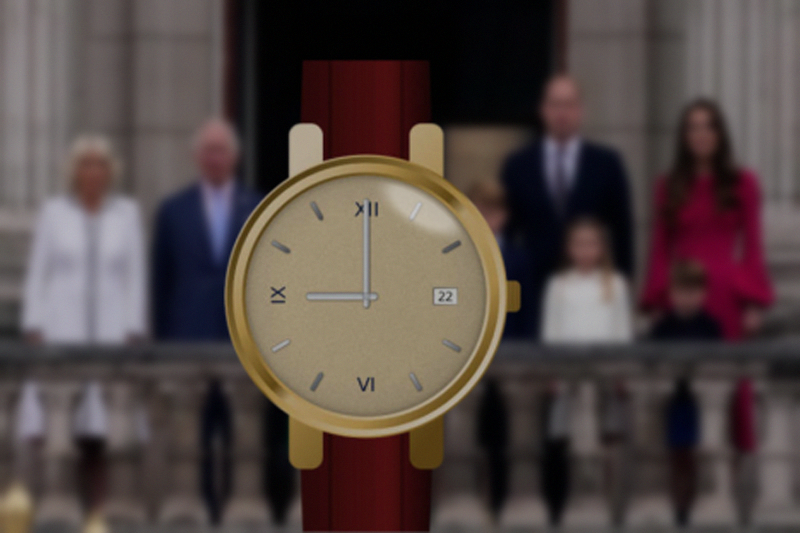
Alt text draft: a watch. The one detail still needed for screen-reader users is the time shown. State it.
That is 9:00
